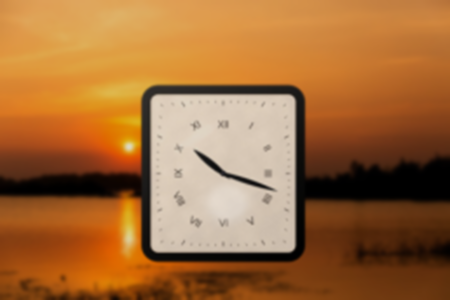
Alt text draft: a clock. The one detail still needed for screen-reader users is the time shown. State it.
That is 10:18
